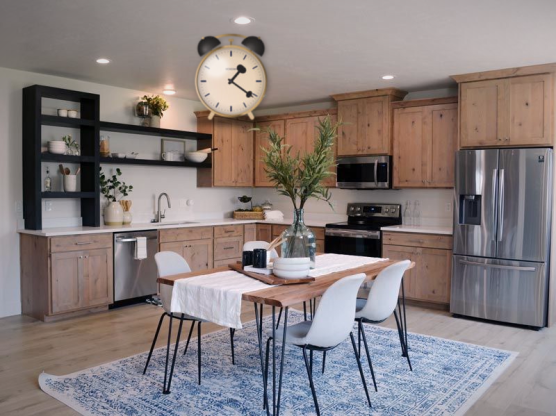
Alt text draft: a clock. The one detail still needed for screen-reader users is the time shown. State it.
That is 1:21
